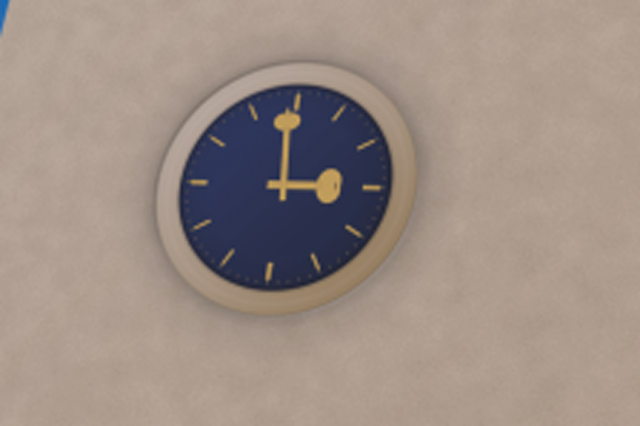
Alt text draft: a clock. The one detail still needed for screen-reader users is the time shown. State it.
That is 2:59
